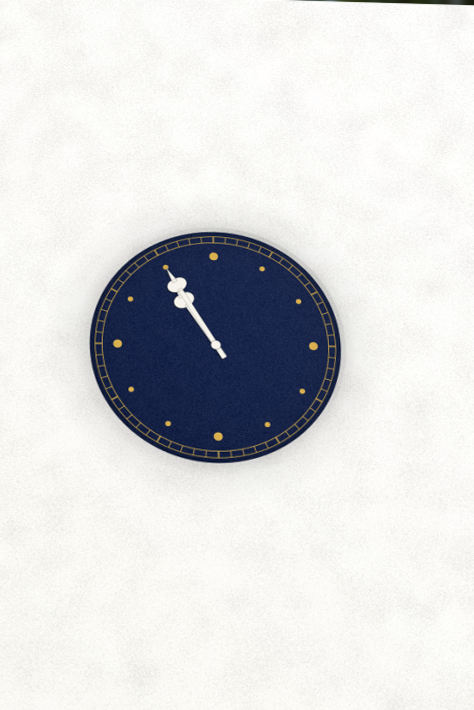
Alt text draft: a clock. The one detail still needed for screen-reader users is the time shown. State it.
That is 10:55
